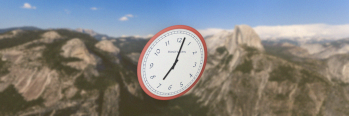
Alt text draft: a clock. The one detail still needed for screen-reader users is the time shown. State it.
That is 7:02
